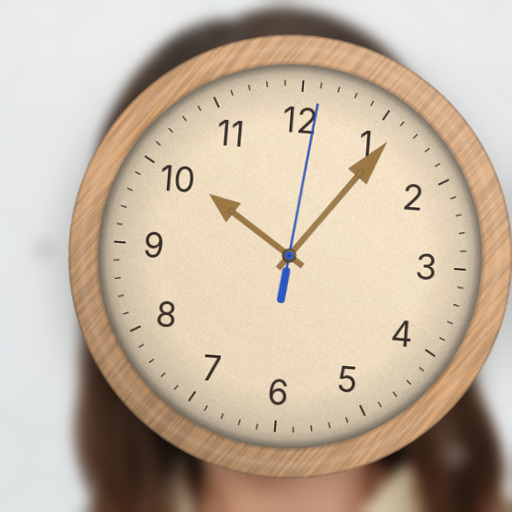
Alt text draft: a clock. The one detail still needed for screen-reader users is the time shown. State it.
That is 10:06:01
